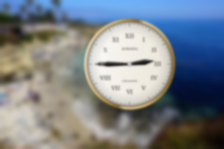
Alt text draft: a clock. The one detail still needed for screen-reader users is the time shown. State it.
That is 2:45
